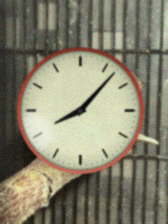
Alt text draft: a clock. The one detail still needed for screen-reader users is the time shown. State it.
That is 8:07
